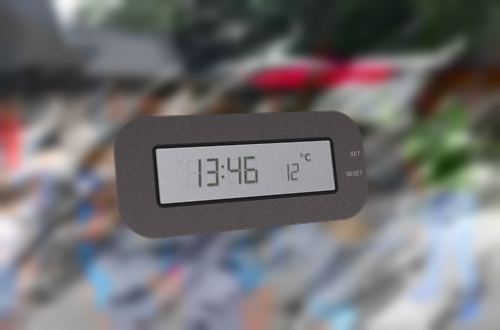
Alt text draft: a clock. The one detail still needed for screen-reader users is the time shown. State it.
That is 13:46
